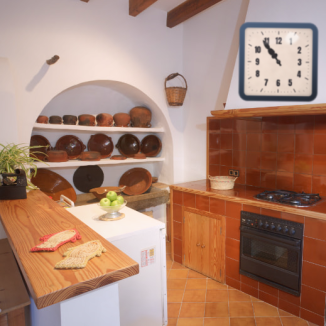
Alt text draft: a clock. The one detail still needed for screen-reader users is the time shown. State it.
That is 10:54
